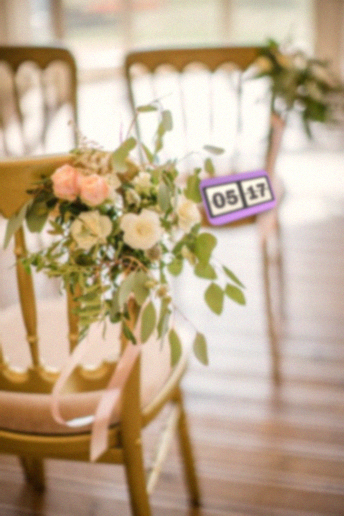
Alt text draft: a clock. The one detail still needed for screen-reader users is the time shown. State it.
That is 5:17
